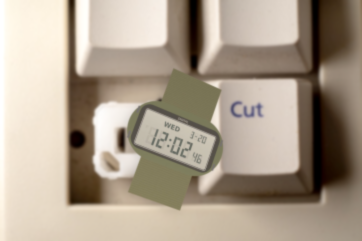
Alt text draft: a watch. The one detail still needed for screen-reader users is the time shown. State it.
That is 12:02
